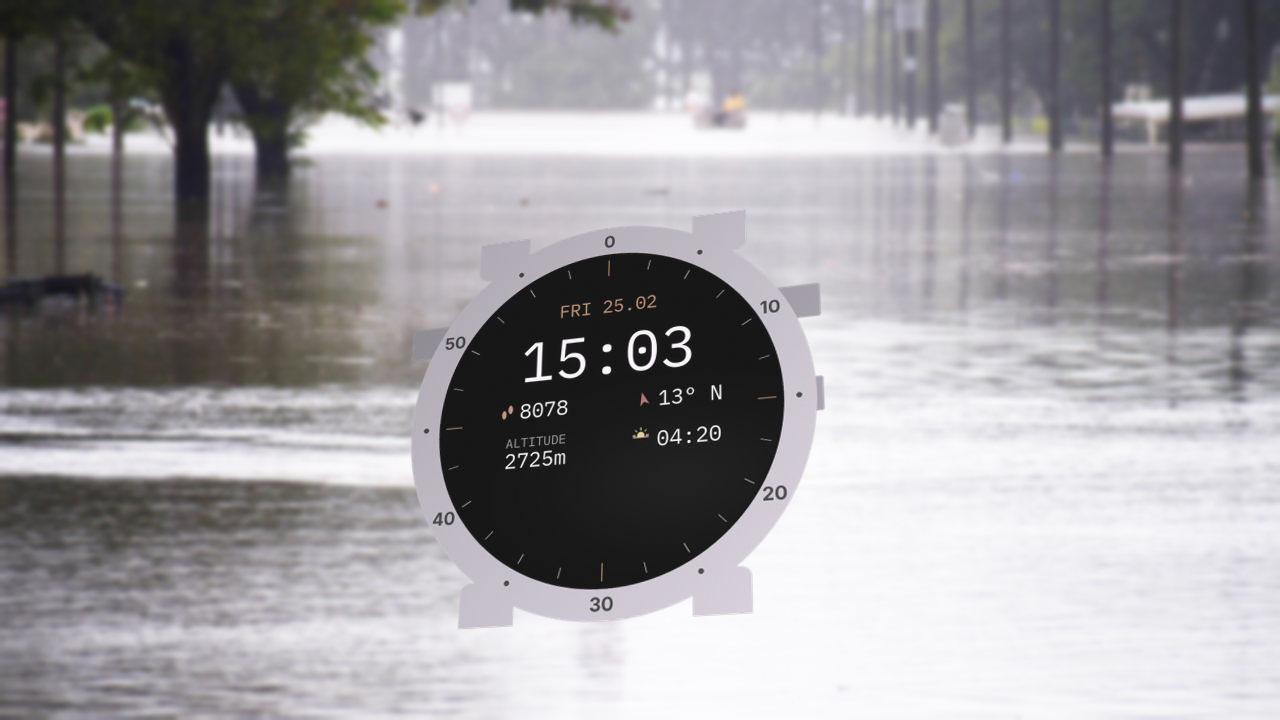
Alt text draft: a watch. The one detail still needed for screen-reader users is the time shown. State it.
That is 15:03
